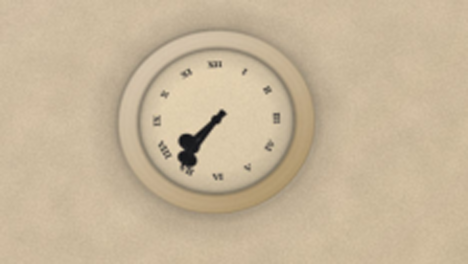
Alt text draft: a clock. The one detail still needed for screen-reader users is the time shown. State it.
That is 7:36
